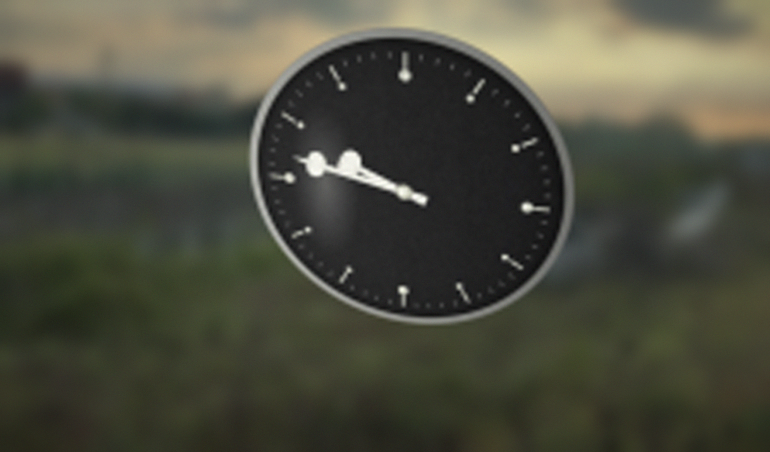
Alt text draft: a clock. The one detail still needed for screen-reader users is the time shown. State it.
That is 9:47
